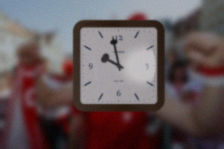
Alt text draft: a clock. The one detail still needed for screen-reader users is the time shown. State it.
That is 9:58
